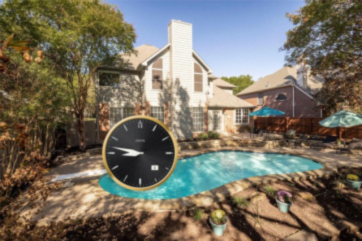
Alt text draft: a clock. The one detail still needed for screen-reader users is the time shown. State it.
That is 8:47
